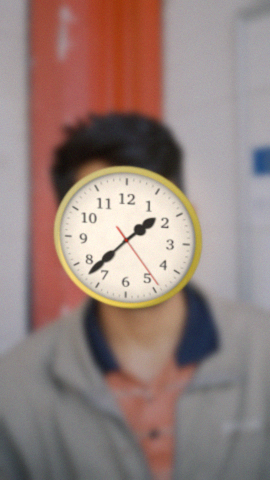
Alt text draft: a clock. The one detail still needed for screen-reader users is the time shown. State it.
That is 1:37:24
